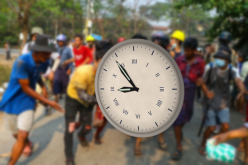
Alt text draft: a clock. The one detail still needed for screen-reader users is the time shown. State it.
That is 8:54
